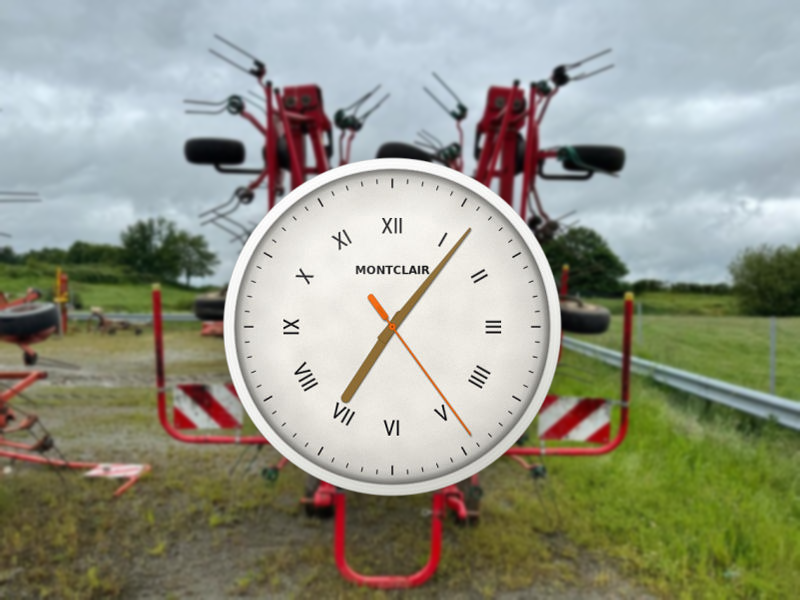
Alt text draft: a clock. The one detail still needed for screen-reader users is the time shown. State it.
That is 7:06:24
